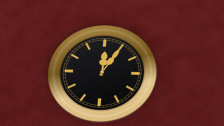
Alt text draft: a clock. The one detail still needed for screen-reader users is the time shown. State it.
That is 12:05
